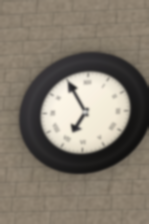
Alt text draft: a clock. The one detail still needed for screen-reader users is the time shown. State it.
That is 6:55
